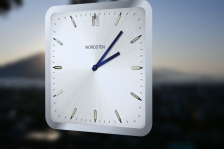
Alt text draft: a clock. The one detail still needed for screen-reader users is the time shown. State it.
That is 2:07
